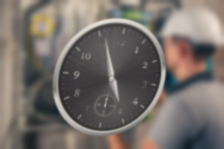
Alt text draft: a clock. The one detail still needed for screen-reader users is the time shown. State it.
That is 4:56
